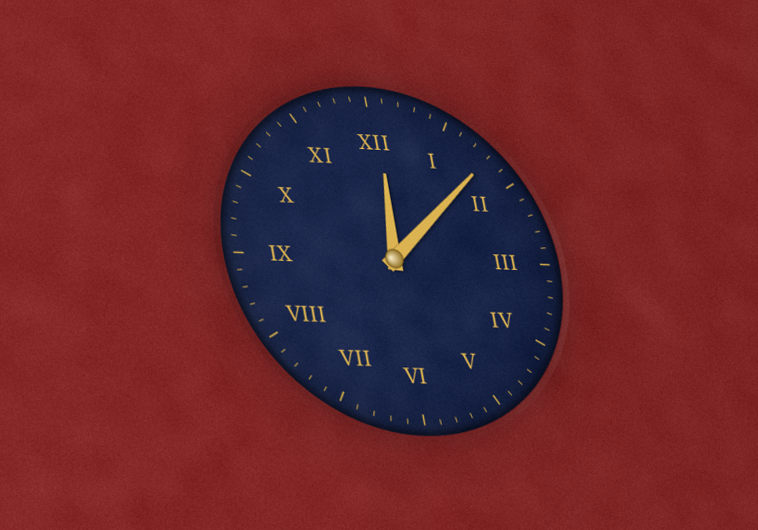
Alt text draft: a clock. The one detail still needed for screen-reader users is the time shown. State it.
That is 12:08
